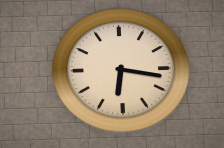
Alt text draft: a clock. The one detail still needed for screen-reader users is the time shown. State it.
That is 6:17
